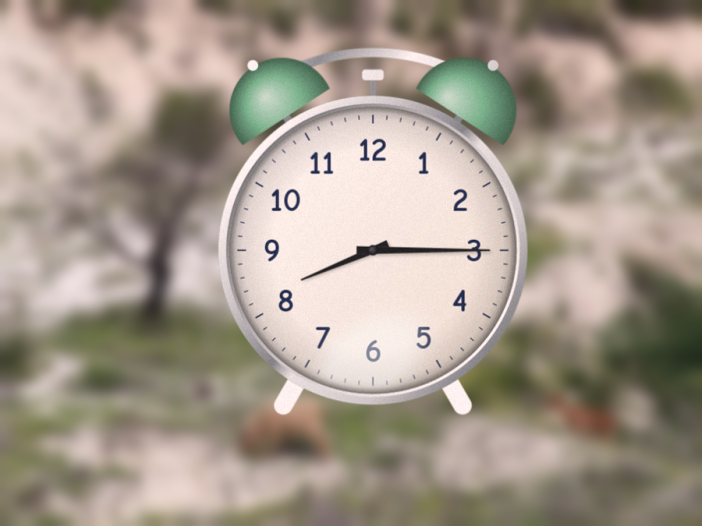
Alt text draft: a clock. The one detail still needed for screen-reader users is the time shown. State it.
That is 8:15
